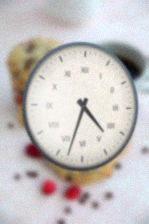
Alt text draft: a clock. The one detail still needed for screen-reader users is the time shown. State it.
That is 4:33
